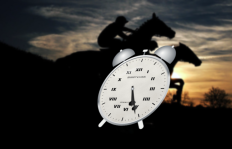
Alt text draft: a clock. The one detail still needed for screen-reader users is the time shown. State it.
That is 5:26
